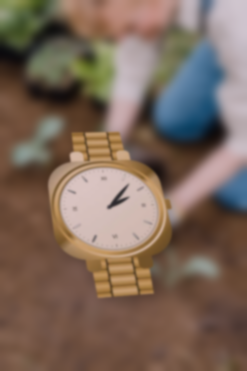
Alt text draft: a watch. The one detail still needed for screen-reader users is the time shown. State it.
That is 2:07
